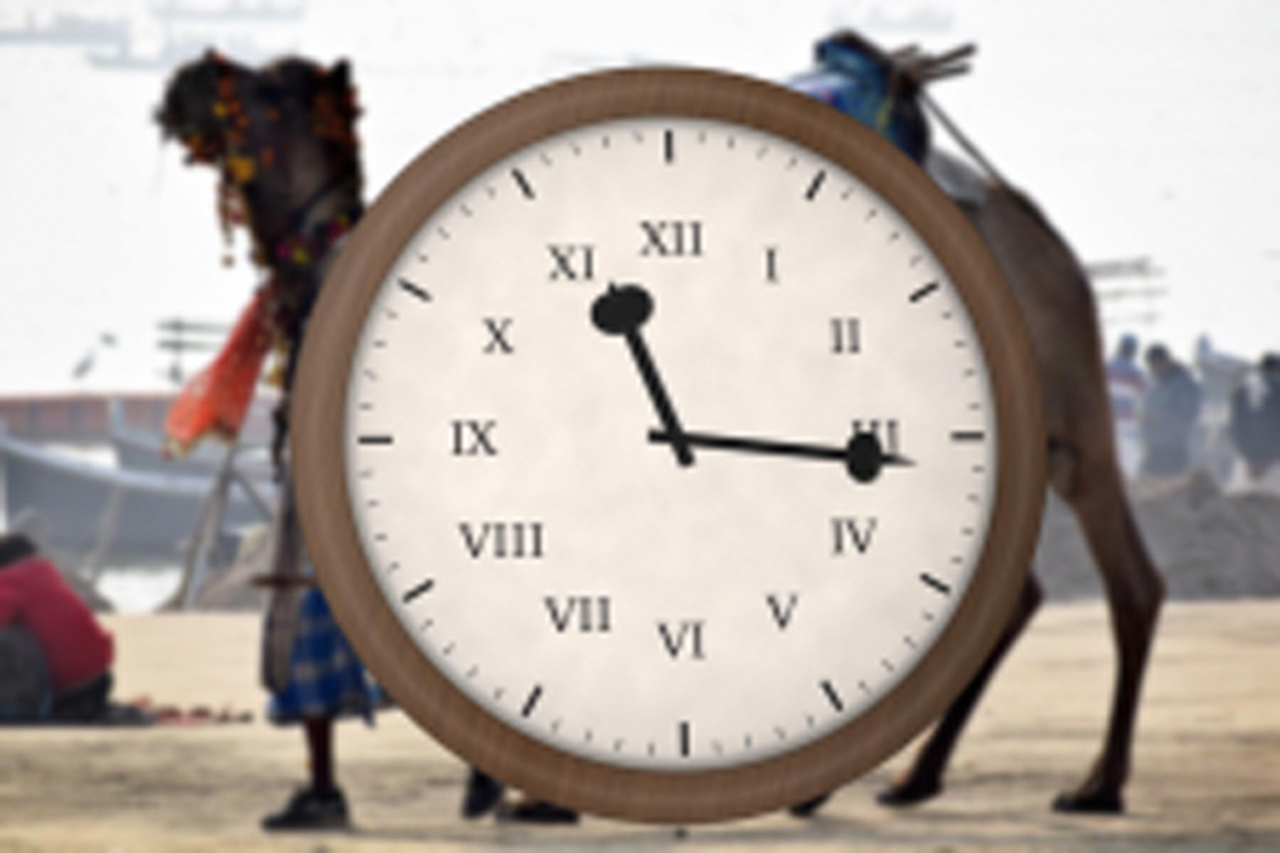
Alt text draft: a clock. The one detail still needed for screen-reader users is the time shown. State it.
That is 11:16
